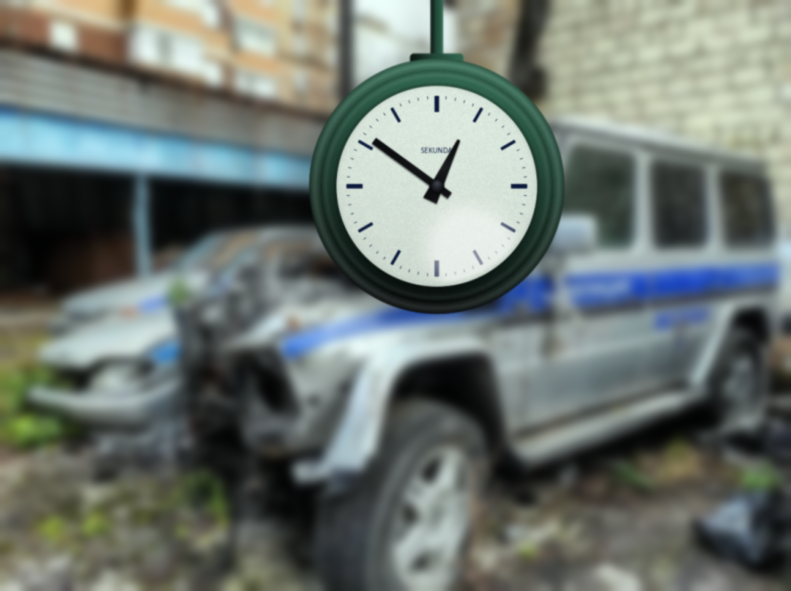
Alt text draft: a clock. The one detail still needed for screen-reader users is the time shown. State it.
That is 12:51
